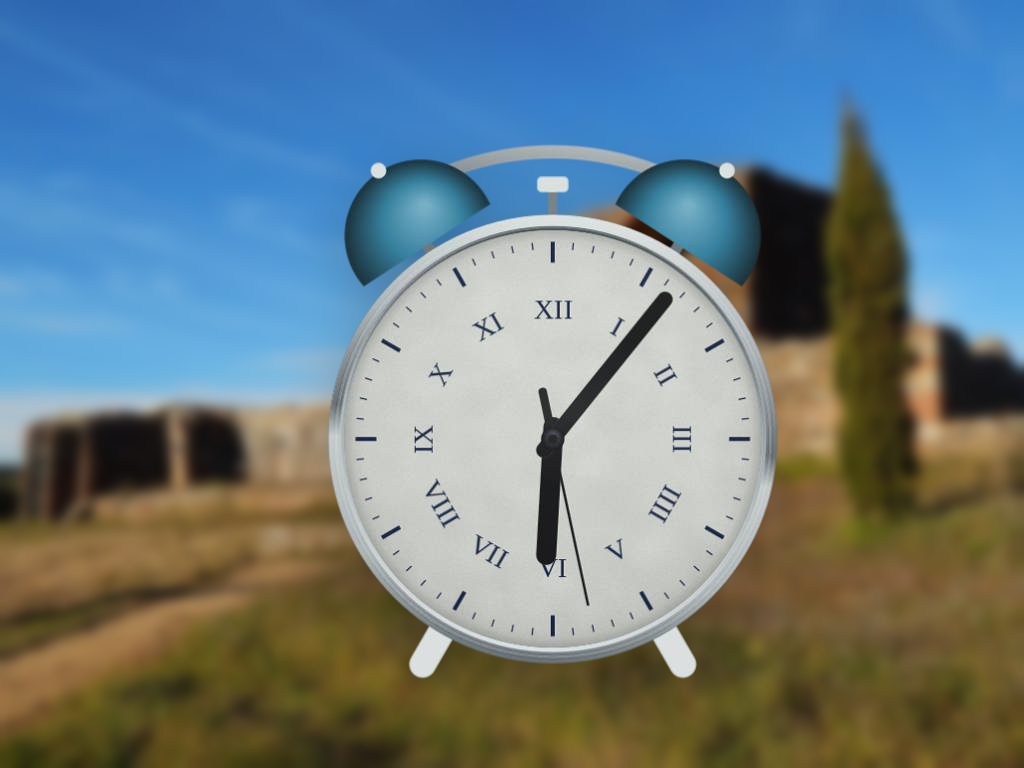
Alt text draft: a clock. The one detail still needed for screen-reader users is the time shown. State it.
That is 6:06:28
